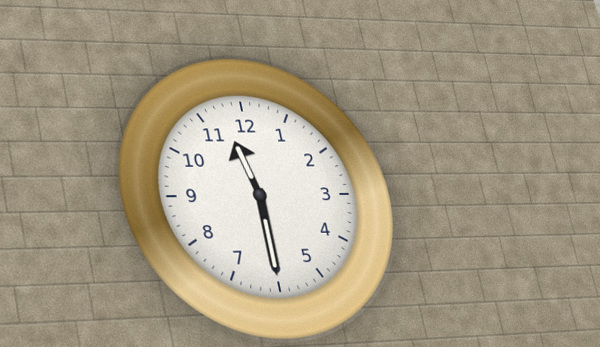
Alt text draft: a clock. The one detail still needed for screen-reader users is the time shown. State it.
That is 11:30
